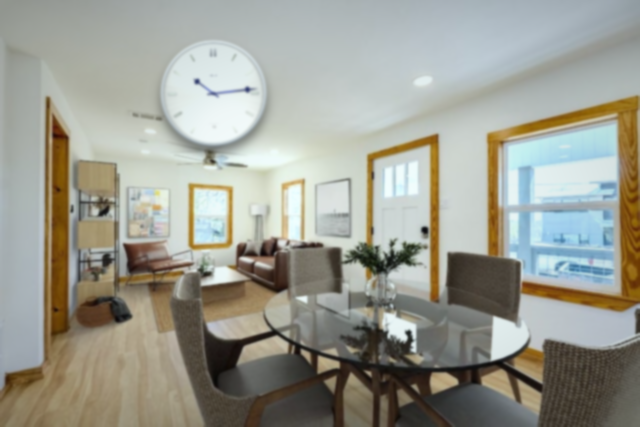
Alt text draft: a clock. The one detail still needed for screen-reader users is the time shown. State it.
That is 10:14
